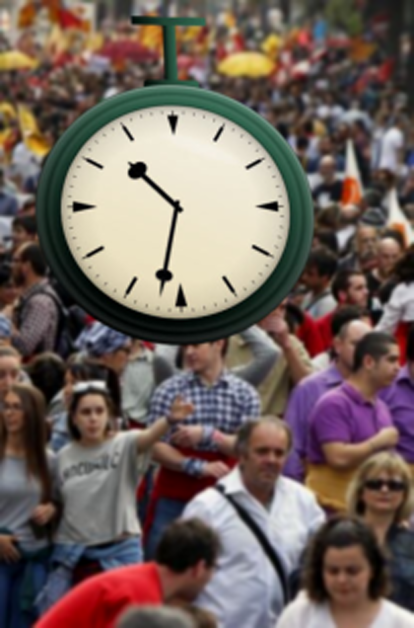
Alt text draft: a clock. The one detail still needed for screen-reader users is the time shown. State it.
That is 10:32
